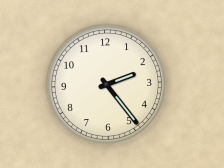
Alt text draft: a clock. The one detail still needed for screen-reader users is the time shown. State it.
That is 2:24
